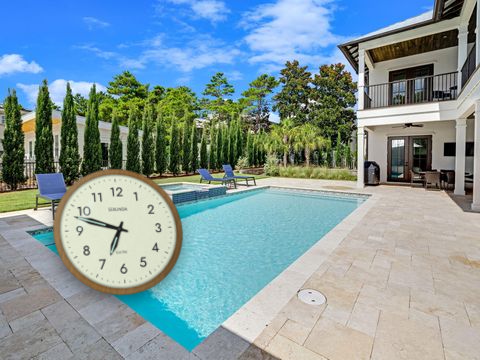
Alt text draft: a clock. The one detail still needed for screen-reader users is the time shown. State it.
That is 6:48
